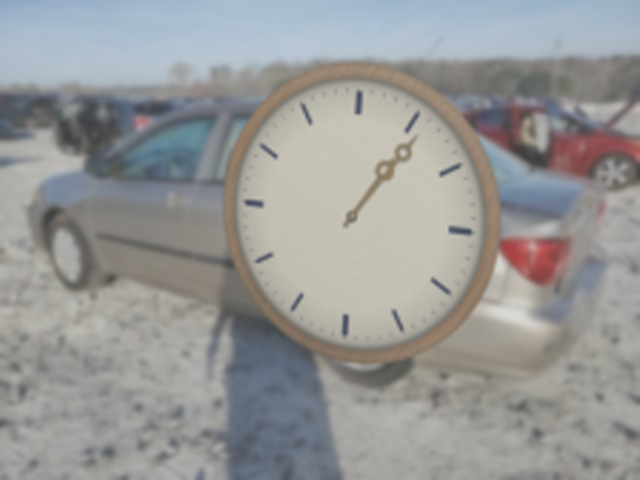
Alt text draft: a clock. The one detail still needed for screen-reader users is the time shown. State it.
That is 1:06
